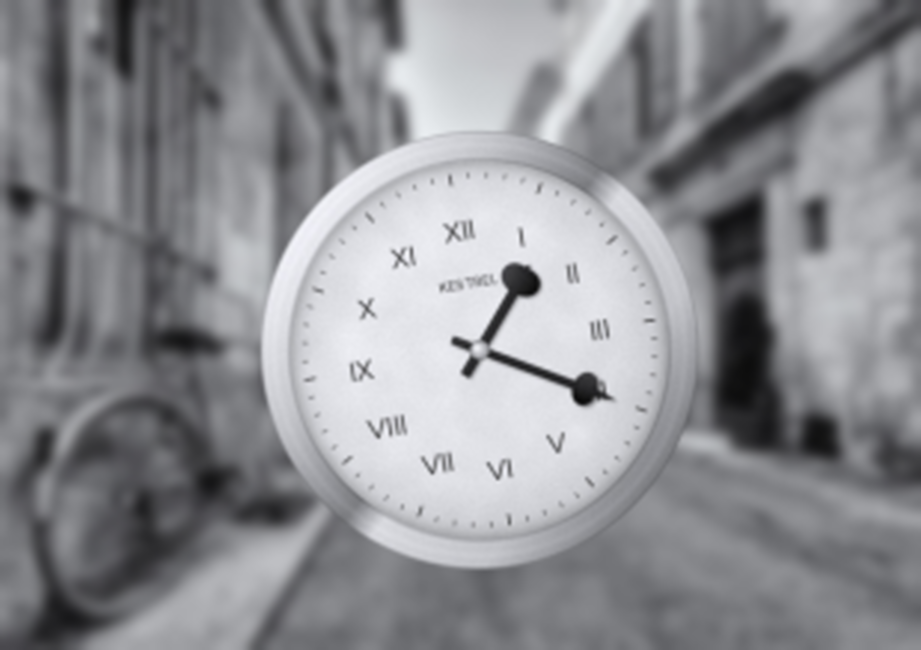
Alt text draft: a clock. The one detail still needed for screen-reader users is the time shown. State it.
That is 1:20
